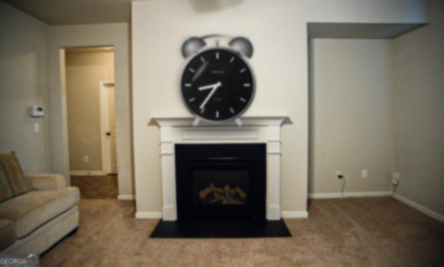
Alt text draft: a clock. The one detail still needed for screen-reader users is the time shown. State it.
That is 8:36
